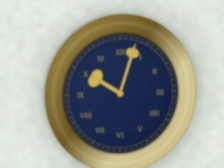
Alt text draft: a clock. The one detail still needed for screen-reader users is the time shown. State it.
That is 10:03
